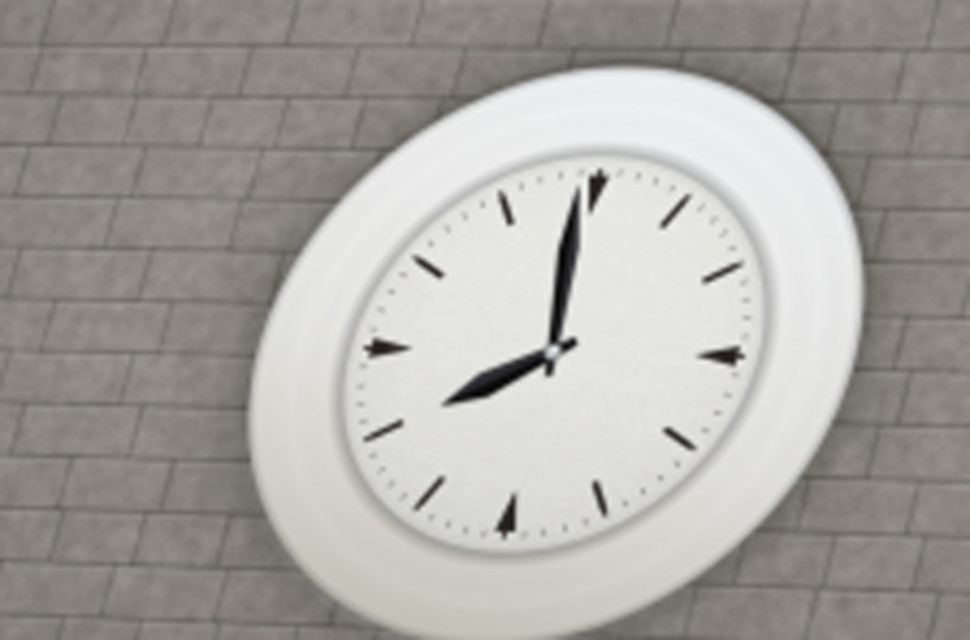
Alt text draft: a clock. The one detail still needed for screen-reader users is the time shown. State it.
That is 7:59
